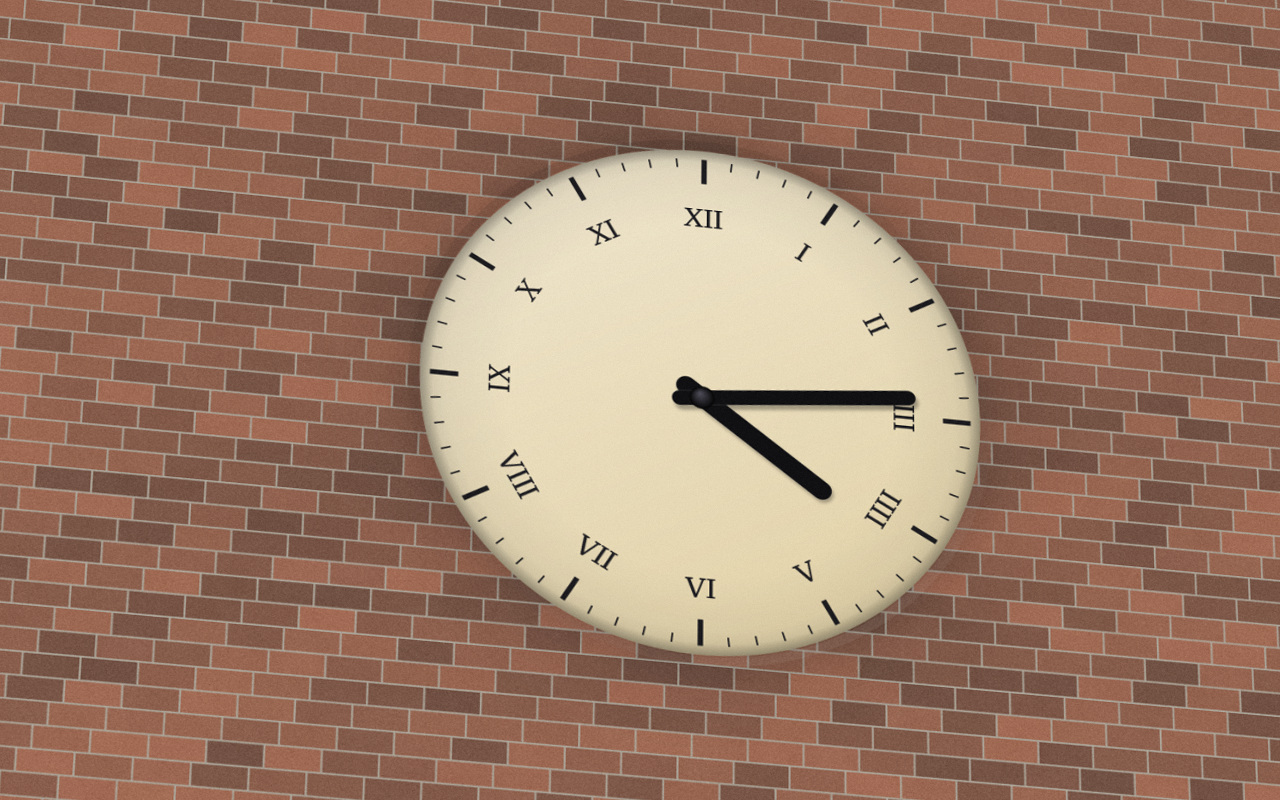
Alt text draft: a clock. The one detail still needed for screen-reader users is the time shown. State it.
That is 4:14
